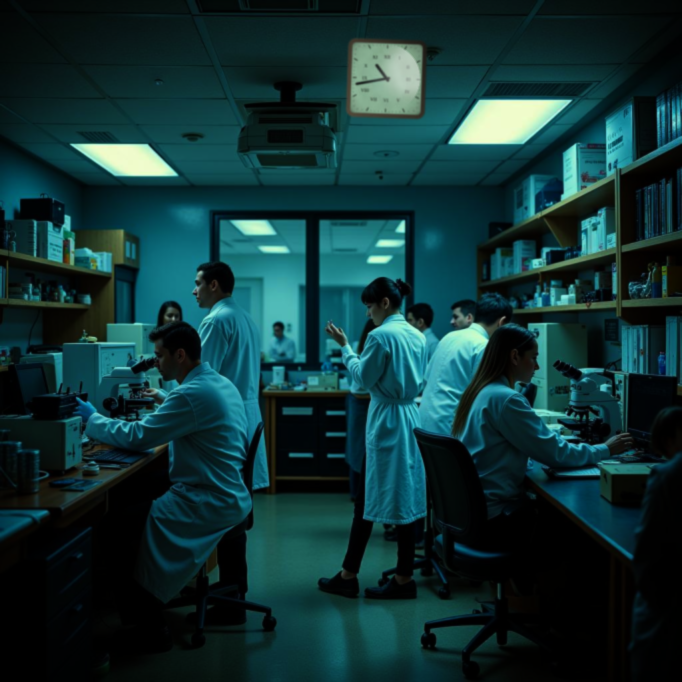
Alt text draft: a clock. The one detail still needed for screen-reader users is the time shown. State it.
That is 10:43
